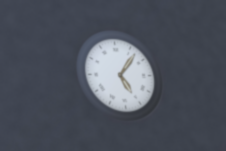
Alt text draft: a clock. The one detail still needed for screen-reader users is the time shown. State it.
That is 5:07
